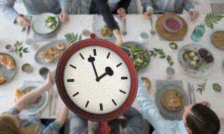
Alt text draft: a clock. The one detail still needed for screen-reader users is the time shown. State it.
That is 1:58
